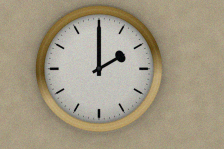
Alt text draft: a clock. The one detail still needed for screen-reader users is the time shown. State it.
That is 2:00
